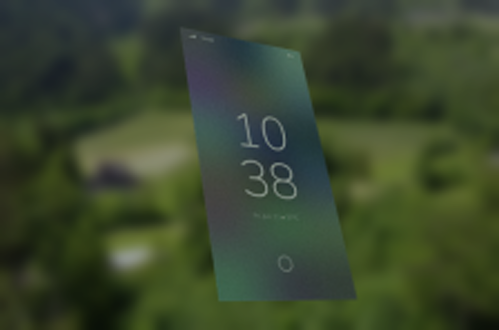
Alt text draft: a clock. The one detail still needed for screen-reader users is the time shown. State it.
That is 10:38
